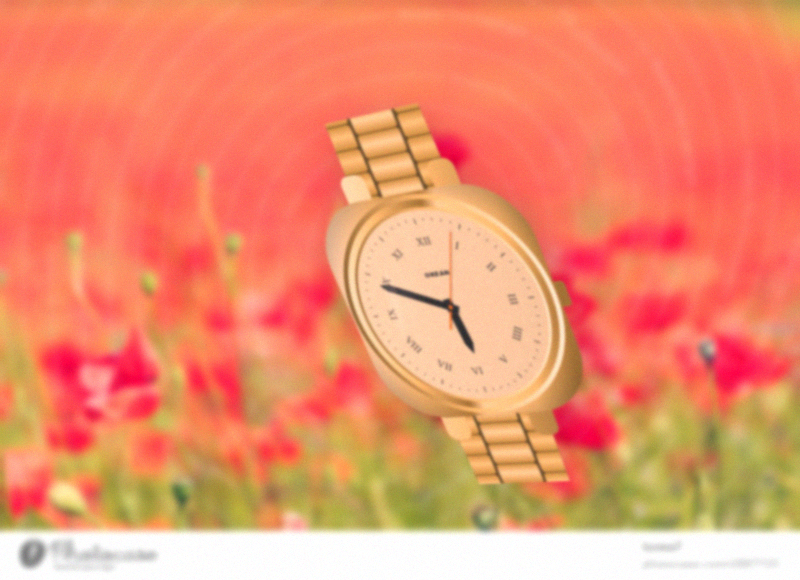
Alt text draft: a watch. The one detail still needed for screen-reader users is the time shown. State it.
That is 5:49:04
